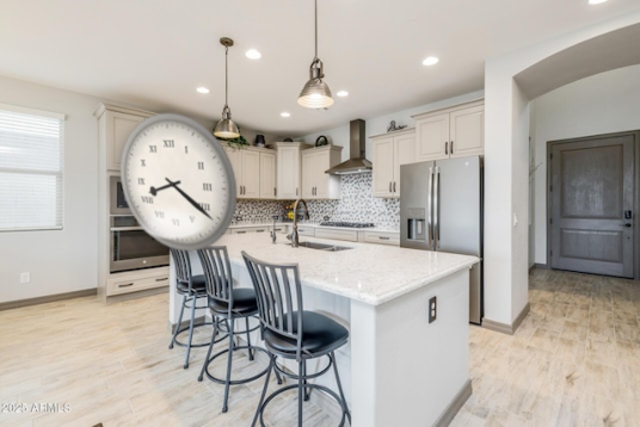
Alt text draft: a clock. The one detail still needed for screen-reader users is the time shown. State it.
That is 8:21
